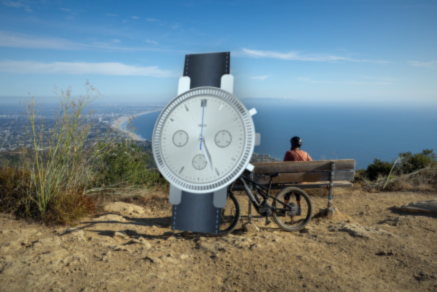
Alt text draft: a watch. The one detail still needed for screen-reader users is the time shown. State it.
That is 5:26
